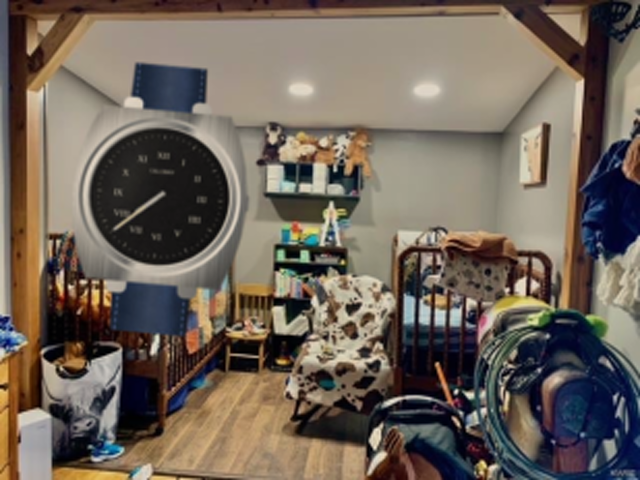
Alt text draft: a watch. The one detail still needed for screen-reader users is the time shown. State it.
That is 7:38
